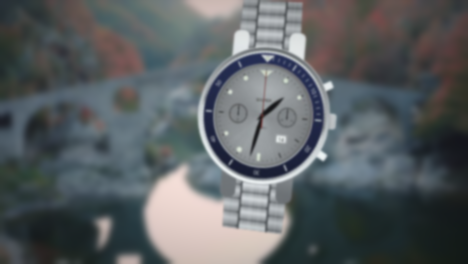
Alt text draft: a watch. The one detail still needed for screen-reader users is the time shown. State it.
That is 1:32
